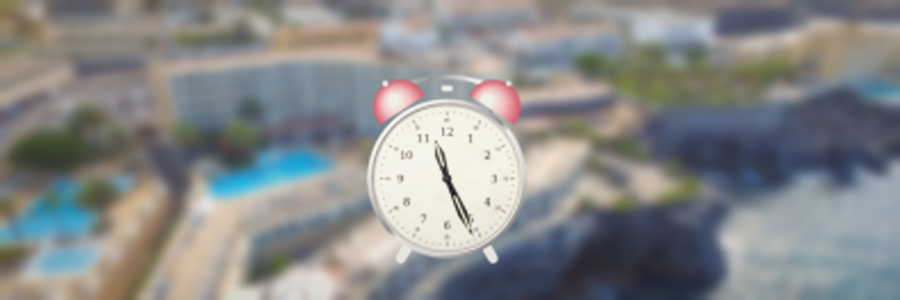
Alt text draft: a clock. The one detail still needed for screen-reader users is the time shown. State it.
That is 11:26
